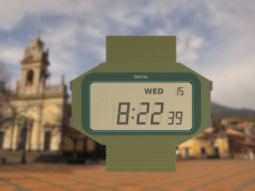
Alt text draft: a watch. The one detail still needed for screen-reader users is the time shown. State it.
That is 8:22:39
